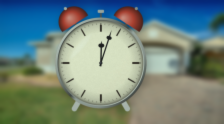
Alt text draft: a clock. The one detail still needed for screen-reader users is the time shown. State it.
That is 12:03
